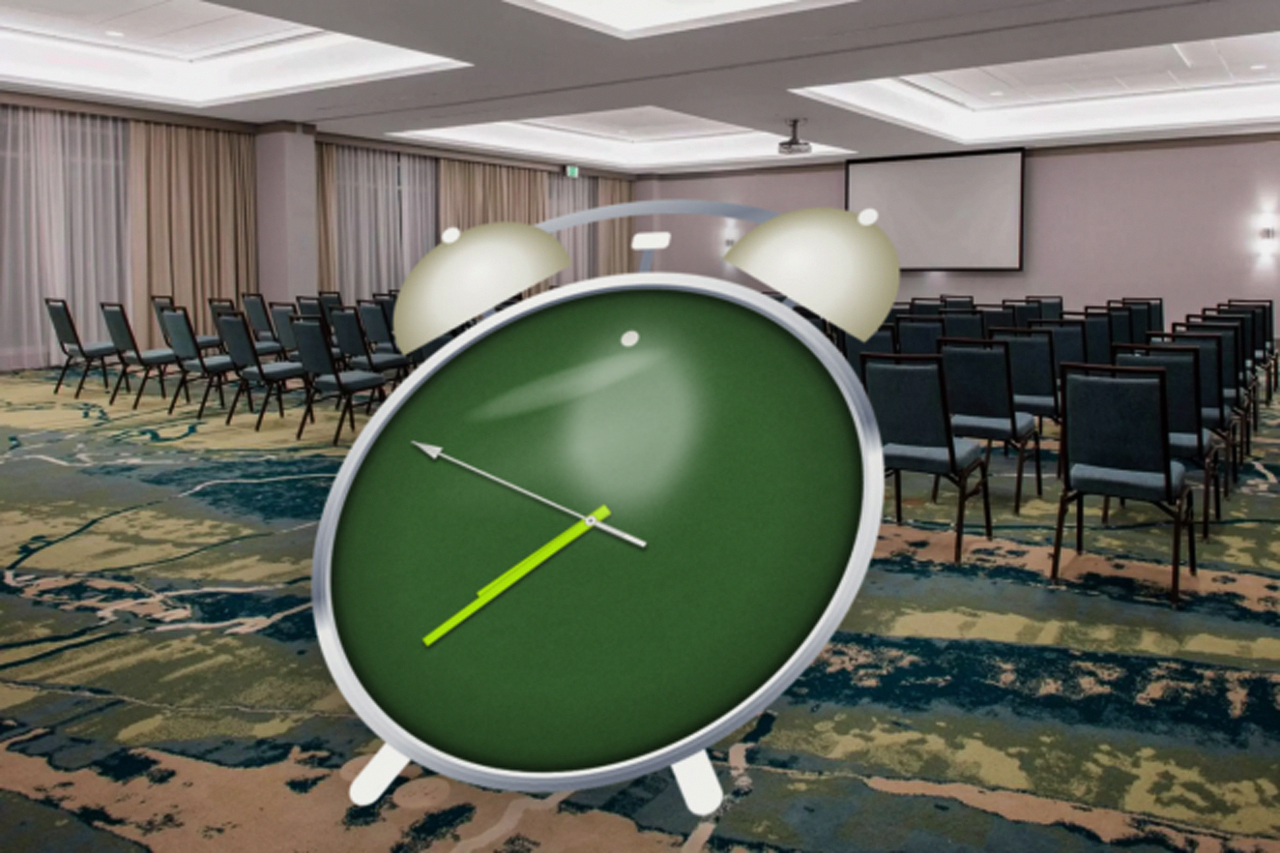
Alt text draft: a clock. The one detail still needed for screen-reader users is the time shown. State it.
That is 7:37:49
